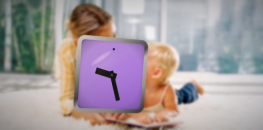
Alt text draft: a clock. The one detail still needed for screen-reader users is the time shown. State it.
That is 9:27
